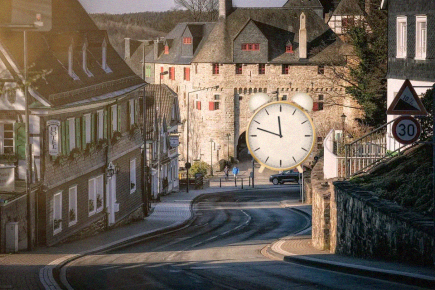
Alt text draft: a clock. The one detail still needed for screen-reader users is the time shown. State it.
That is 11:48
